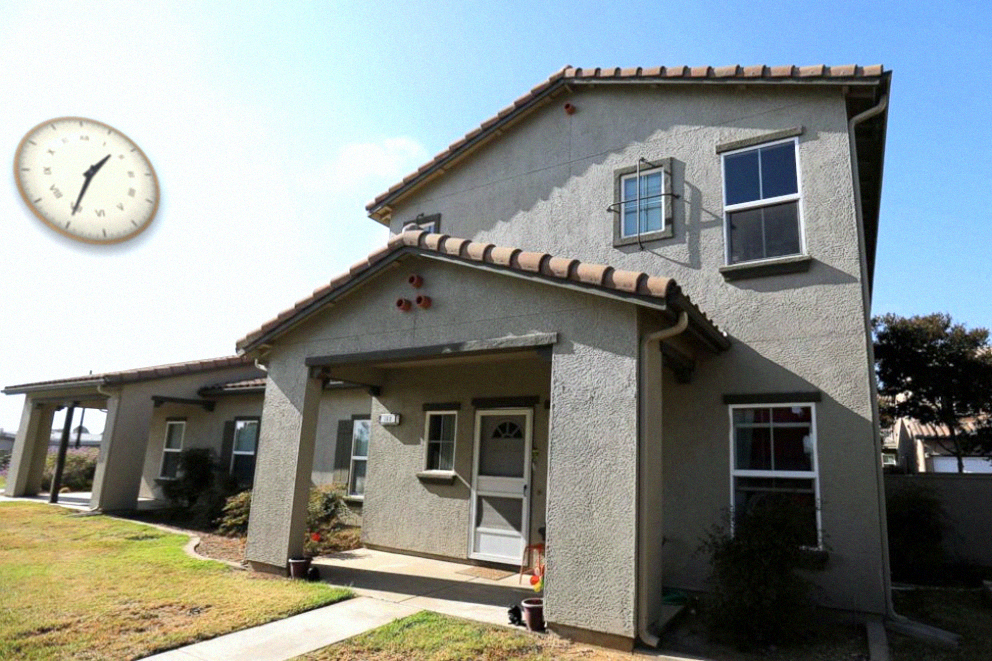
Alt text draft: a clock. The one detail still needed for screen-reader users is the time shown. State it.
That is 1:35
